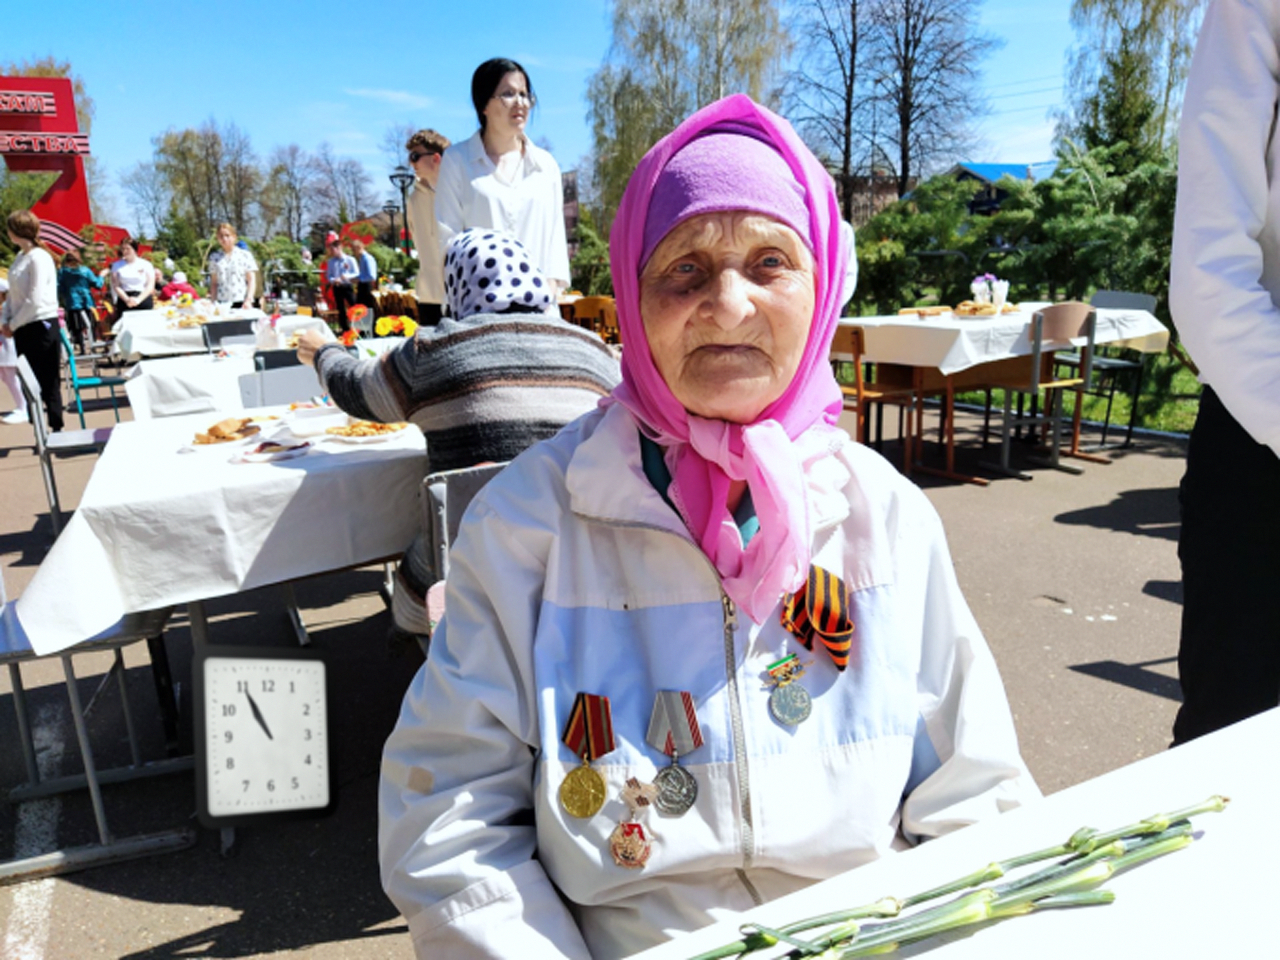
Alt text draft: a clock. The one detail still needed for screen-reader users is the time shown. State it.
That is 10:55
